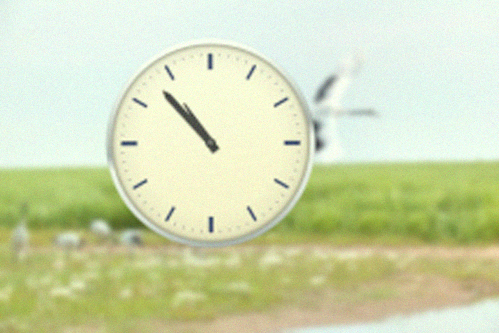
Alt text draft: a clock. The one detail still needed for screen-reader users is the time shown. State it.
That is 10:53
